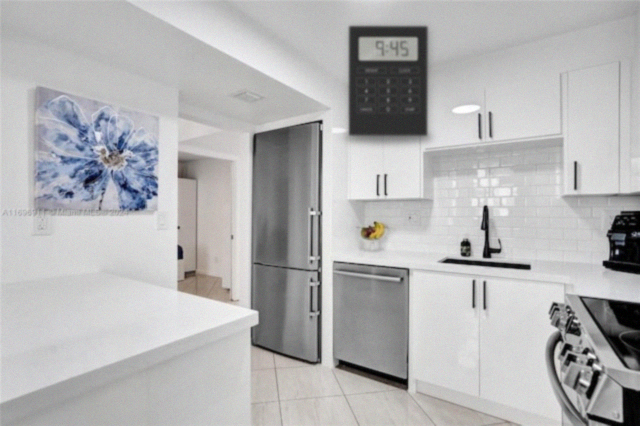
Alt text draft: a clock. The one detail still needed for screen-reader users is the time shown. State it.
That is 9:45
